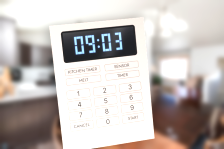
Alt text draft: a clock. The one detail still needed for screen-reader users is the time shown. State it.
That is 9:03
